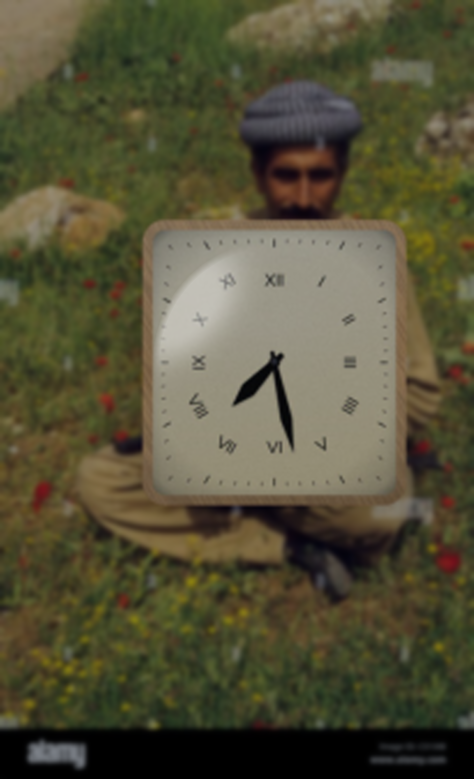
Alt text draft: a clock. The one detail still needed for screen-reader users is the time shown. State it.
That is 7:28
